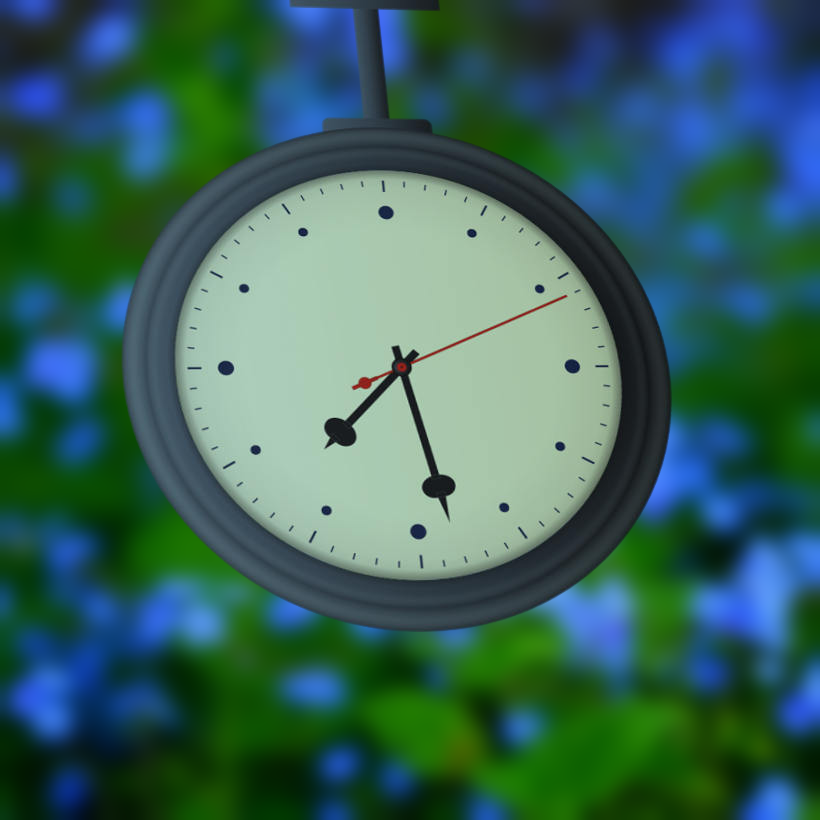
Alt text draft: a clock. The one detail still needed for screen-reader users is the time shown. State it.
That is 7:28:11
